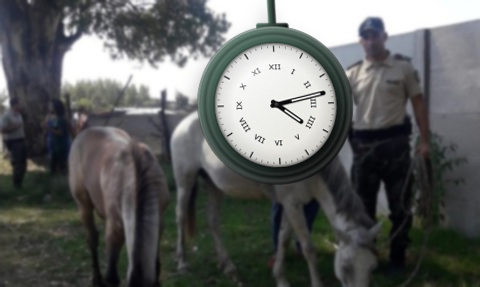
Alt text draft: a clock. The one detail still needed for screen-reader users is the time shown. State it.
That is 4:13
